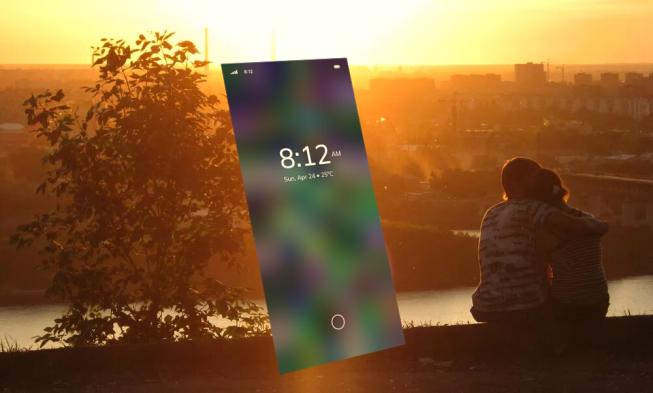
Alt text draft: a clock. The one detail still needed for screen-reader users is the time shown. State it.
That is 8:12
